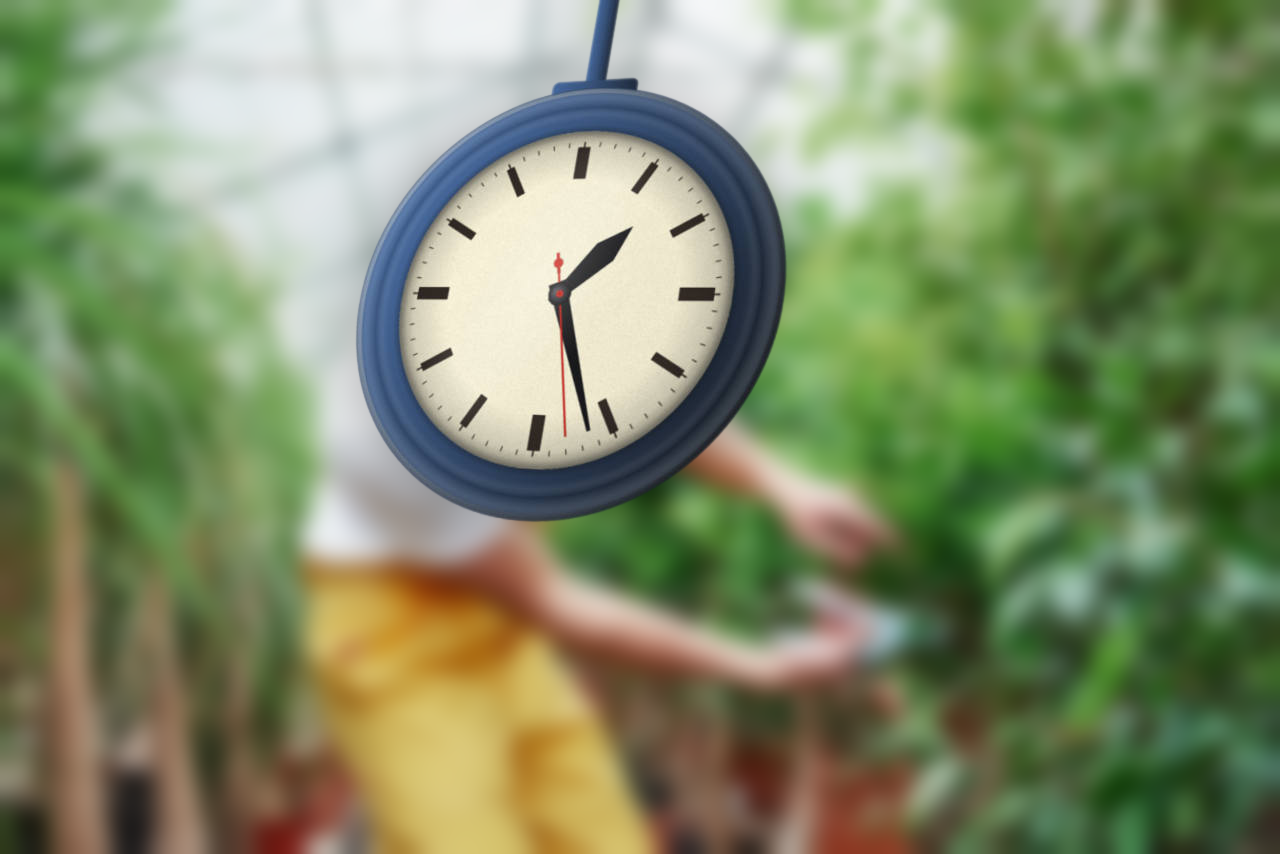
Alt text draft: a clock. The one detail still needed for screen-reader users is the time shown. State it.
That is 1:26:28
